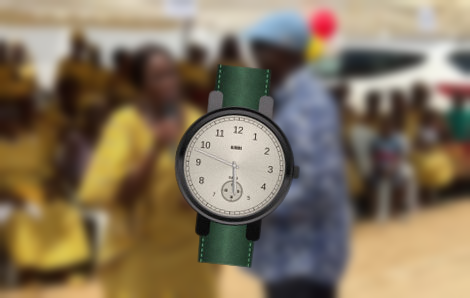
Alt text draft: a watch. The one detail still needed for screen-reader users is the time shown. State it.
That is 5:48
